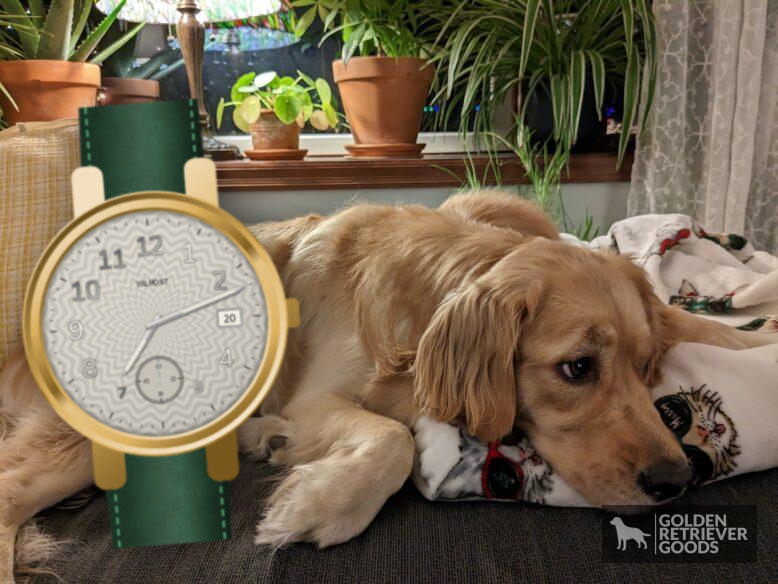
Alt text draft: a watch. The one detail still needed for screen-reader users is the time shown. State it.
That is 7:12
